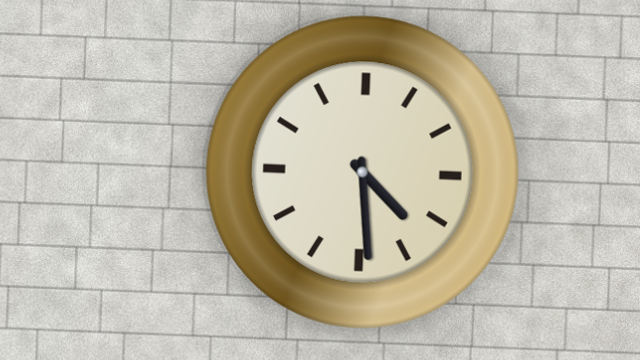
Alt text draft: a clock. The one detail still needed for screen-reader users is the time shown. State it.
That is 4:29
